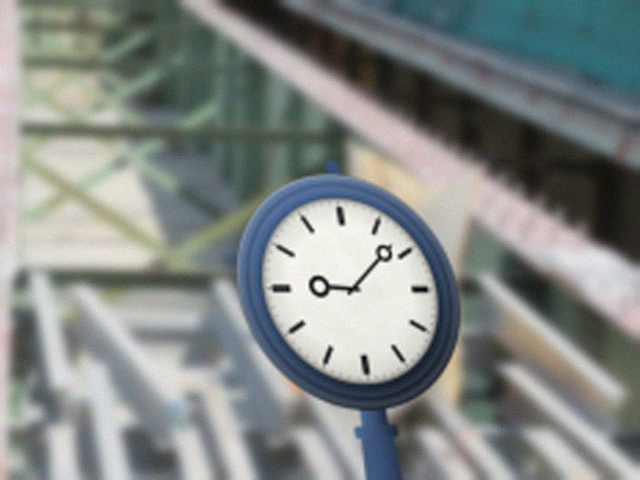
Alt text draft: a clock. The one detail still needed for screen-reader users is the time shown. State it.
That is 9:08
